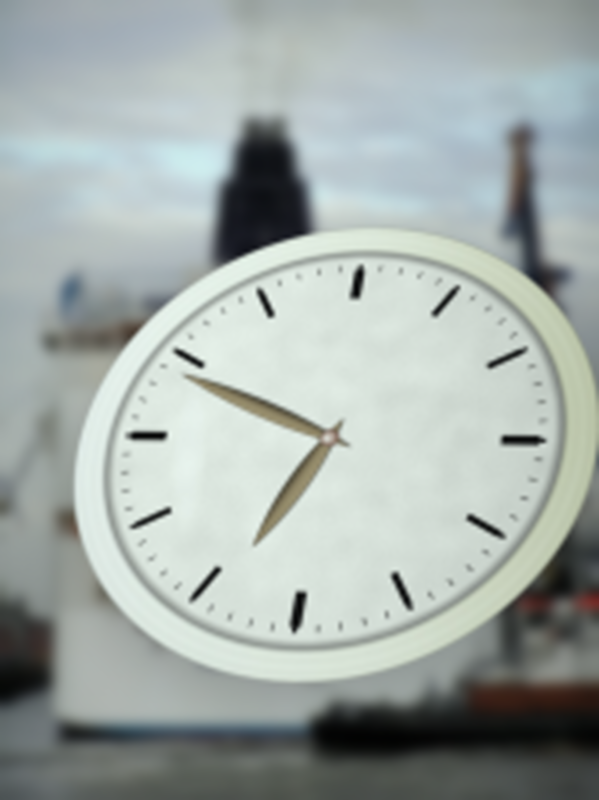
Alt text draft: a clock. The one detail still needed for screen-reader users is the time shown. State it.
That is 6:49
